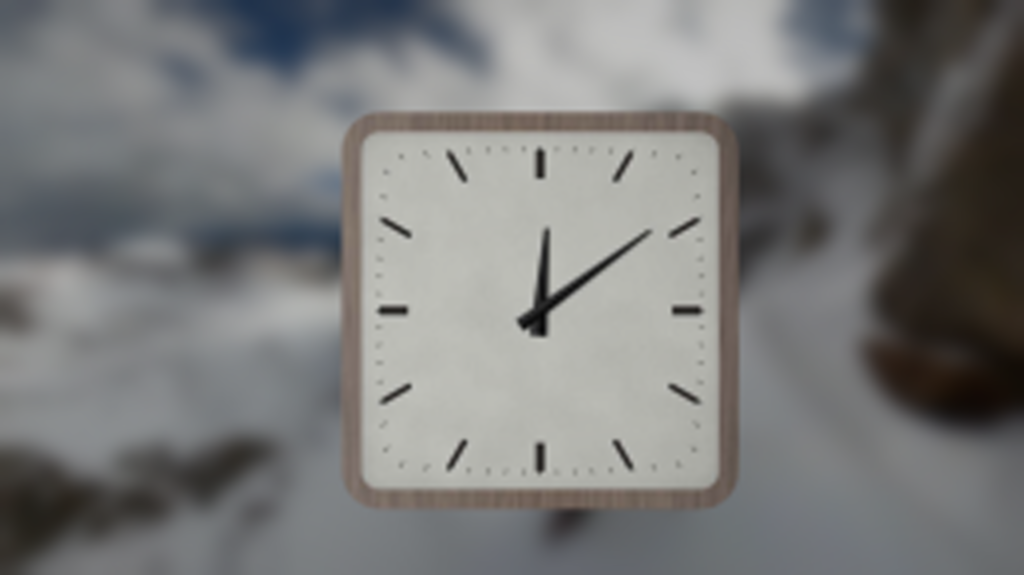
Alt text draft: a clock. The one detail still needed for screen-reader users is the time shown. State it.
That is 12:09
